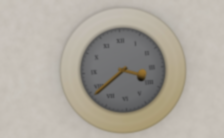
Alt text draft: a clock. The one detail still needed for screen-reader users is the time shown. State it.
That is 3:39
